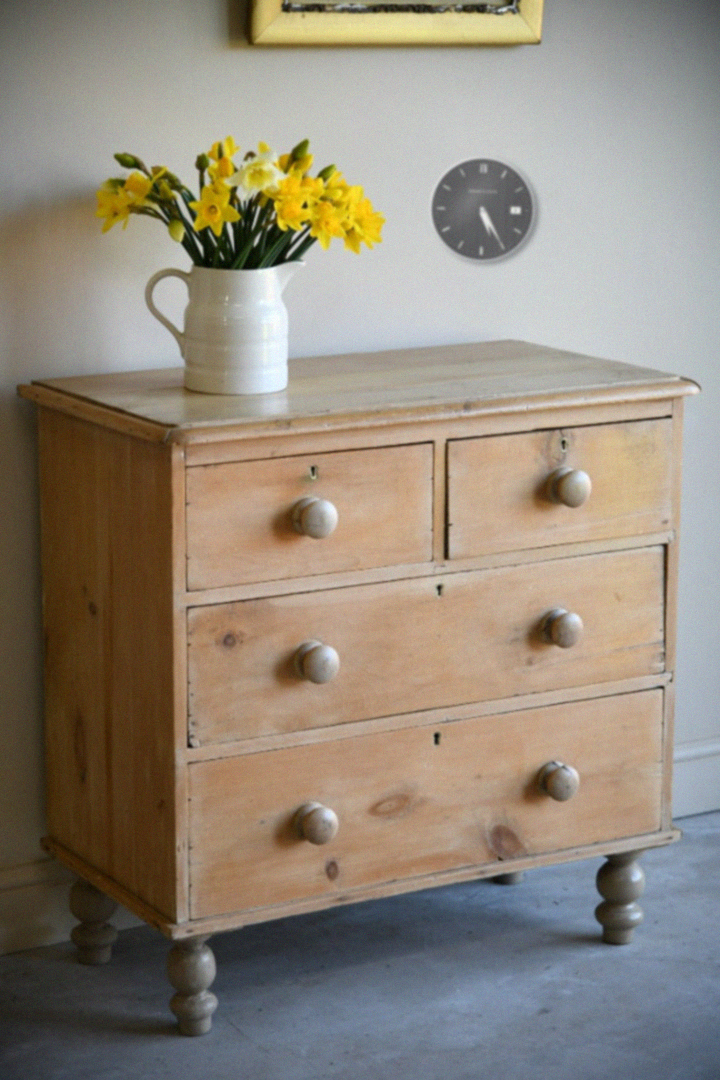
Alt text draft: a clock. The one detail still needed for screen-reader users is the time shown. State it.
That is 5:25
